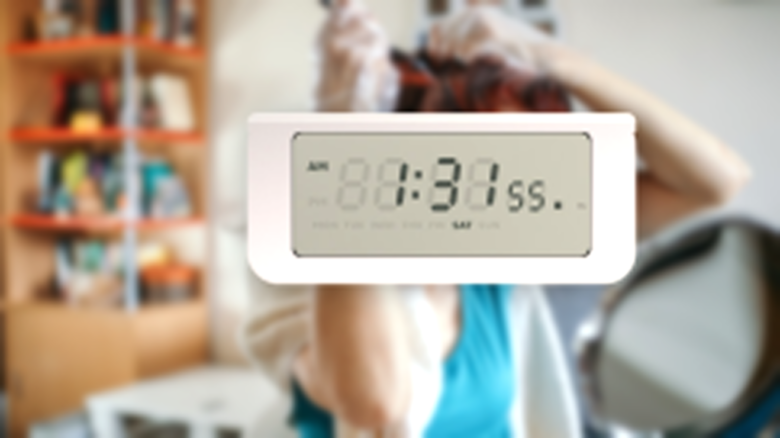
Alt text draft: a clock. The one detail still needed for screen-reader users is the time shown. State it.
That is 1:31:55
